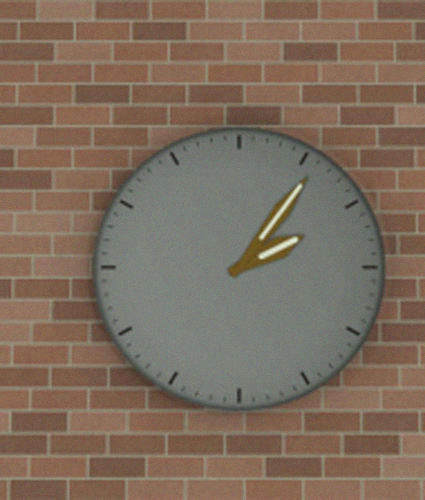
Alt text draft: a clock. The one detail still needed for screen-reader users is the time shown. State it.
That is 2:06
